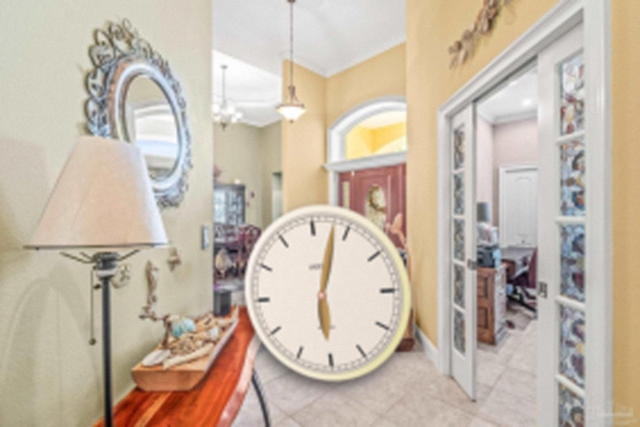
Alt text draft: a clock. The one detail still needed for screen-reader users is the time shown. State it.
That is 6:03
